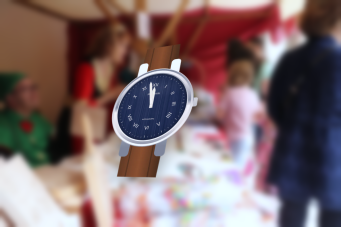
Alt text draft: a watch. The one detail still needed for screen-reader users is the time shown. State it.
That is 11:58
